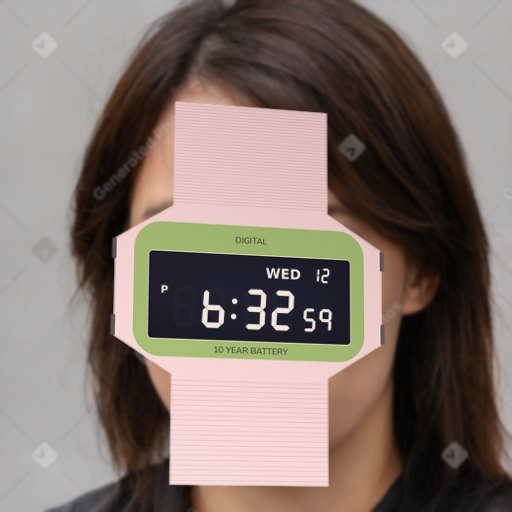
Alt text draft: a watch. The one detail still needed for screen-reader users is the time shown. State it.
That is 6:32:59
